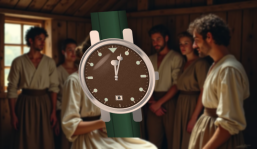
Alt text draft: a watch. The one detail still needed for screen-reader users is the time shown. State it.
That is 12:03
